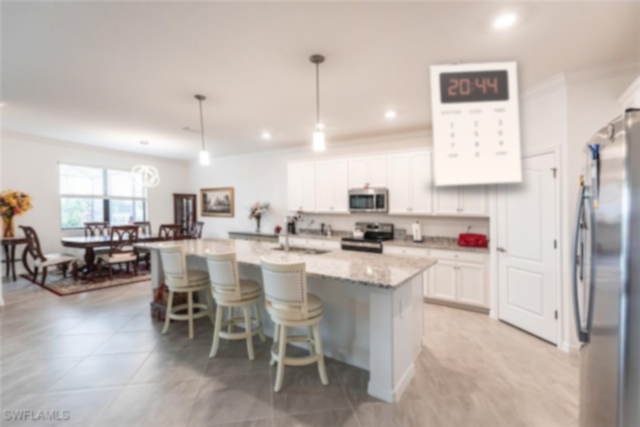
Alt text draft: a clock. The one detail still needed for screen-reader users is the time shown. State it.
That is 20:44
